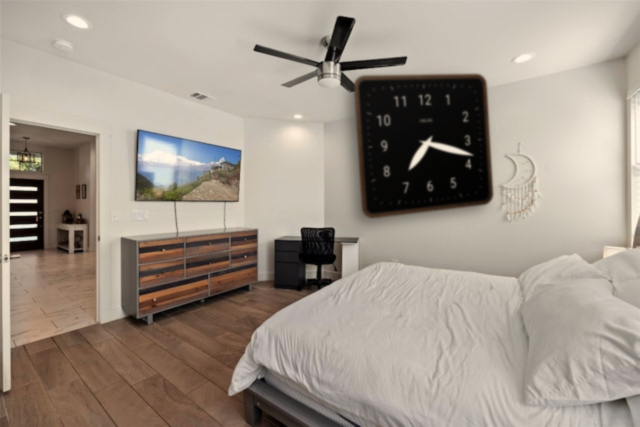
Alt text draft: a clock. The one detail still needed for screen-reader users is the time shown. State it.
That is 7:18
